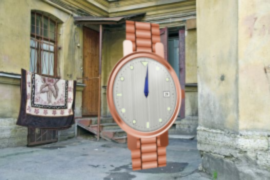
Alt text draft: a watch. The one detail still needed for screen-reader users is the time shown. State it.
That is 12:01
